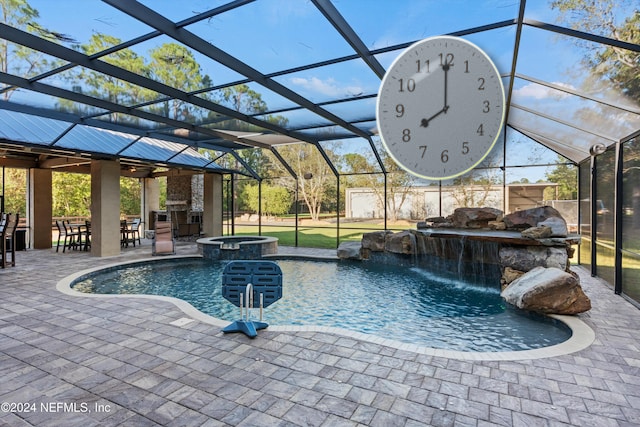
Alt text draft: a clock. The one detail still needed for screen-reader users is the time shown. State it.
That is 8:00
